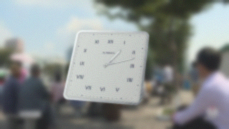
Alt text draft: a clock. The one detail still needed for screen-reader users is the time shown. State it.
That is 1:12
